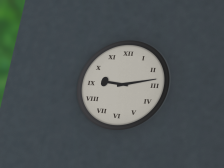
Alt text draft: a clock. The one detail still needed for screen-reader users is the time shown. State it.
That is 9:13
